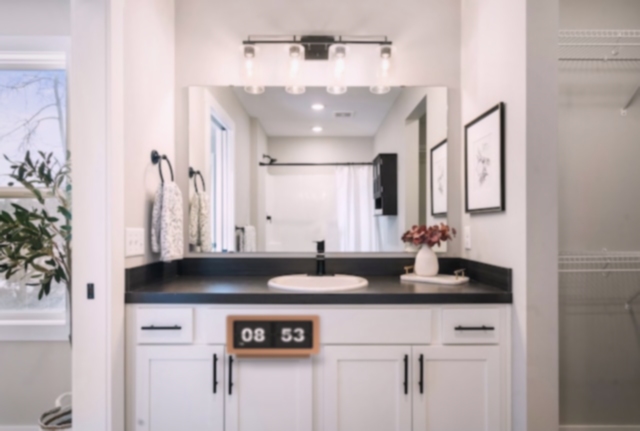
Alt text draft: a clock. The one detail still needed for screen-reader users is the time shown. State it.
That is 8:53
